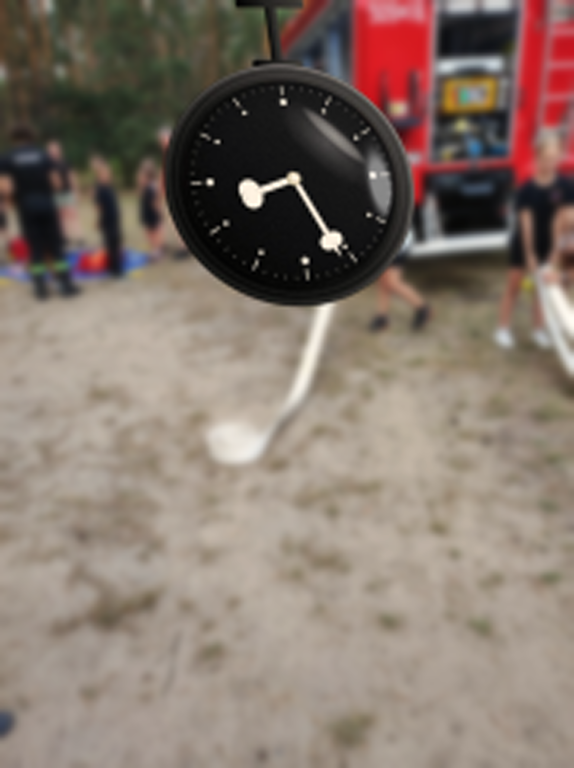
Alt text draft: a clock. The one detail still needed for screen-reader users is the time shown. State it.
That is 8:26
